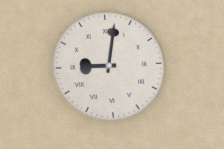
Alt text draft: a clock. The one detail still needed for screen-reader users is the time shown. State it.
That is 9:02
